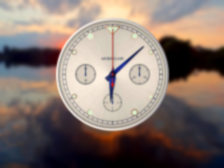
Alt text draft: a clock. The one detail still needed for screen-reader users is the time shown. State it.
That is 6:08
